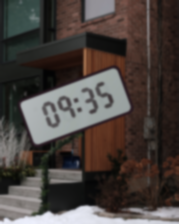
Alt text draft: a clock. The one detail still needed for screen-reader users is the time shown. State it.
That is 9:35
